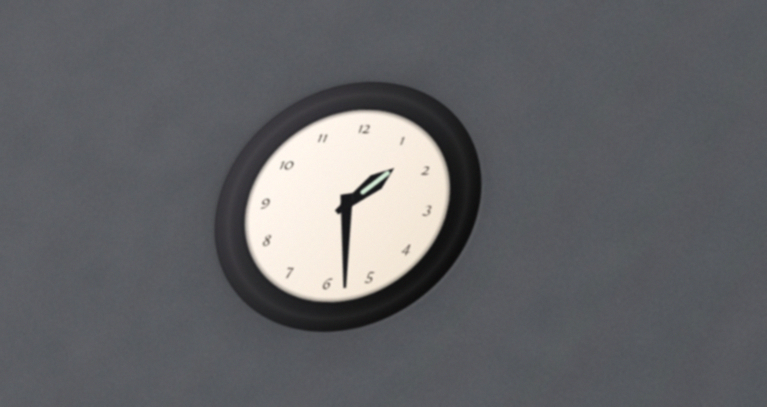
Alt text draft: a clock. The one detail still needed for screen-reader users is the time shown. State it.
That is 1:28
